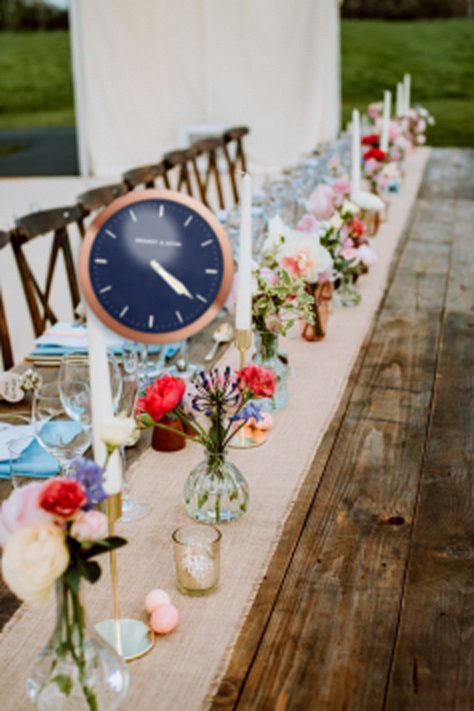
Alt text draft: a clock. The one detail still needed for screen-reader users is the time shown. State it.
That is 4:21
